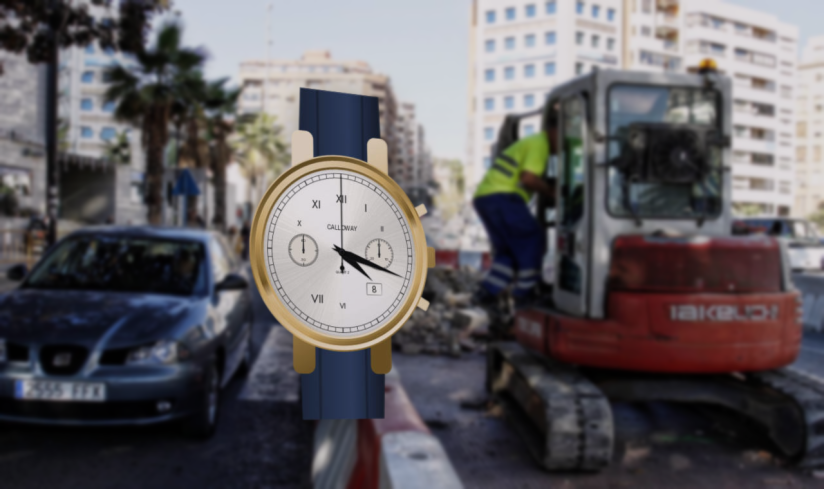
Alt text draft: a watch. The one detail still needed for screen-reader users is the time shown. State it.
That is 4:18
